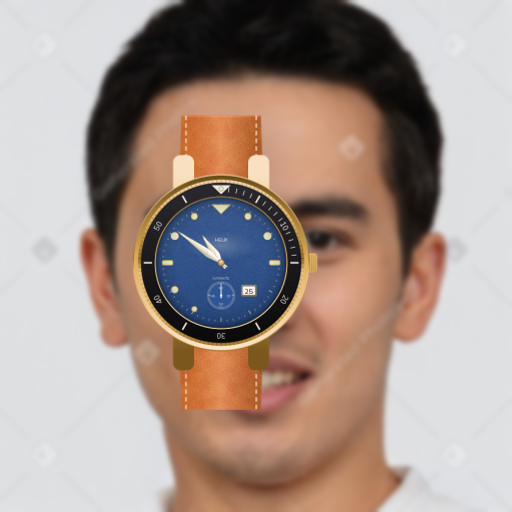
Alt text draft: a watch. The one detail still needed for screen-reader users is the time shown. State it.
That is 10:51
